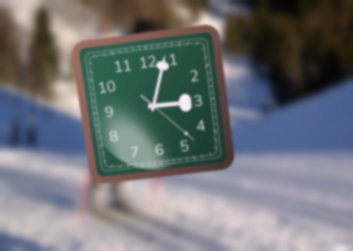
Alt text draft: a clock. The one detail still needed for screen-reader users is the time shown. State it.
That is 3:03:23
